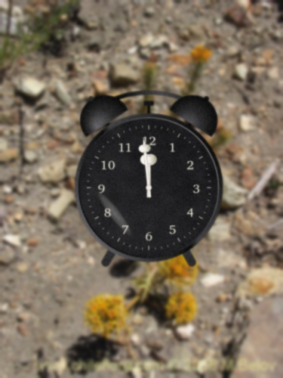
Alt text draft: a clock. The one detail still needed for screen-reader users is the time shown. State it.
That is 11:59
